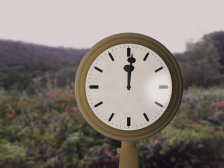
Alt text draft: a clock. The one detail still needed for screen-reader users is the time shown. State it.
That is 12:01
